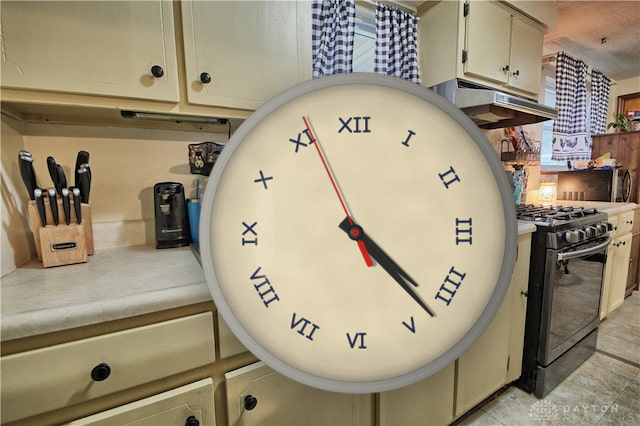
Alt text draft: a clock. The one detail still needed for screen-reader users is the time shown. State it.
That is 4:22:56
